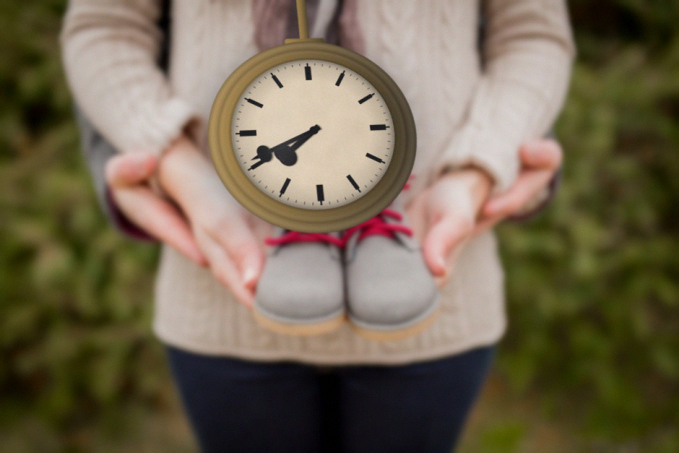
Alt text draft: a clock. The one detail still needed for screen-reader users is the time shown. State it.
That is 7:41
